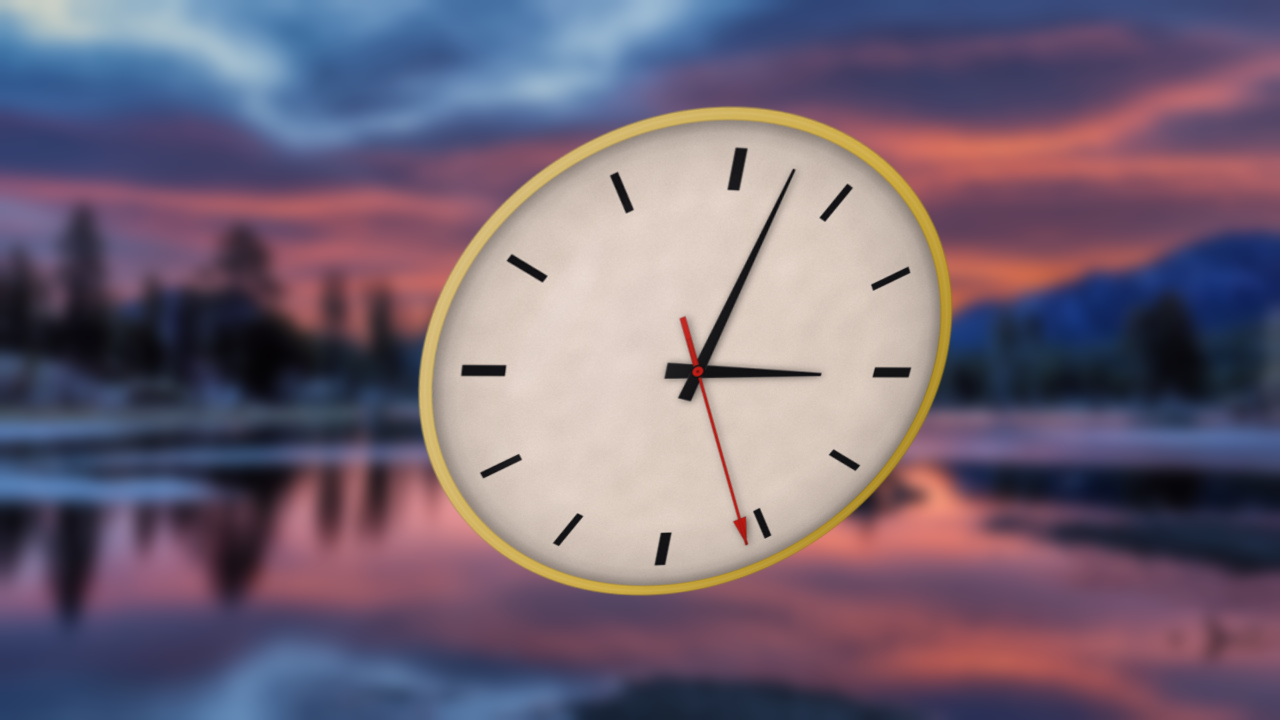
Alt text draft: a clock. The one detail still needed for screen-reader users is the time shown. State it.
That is 3:02:26
